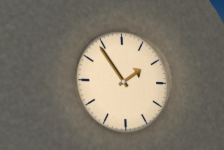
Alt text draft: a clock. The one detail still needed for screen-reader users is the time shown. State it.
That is 1:54
